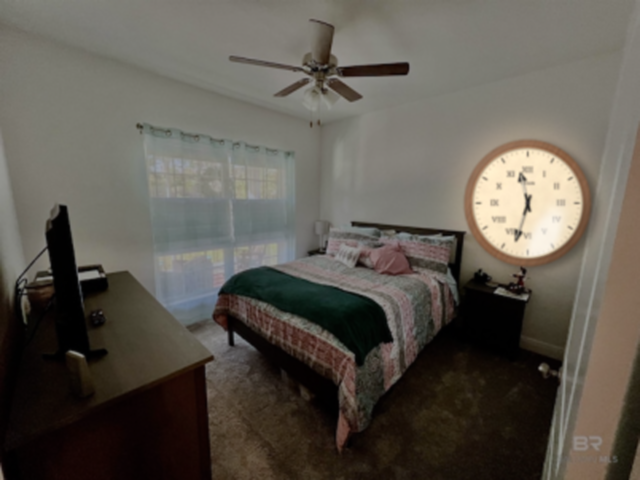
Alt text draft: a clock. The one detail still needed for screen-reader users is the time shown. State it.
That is 11:33
